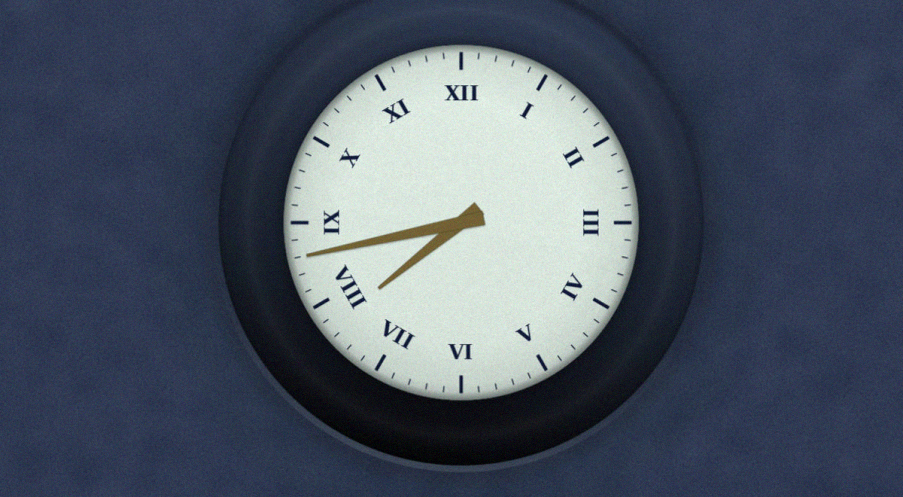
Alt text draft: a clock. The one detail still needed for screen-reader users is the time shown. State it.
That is 7:43
